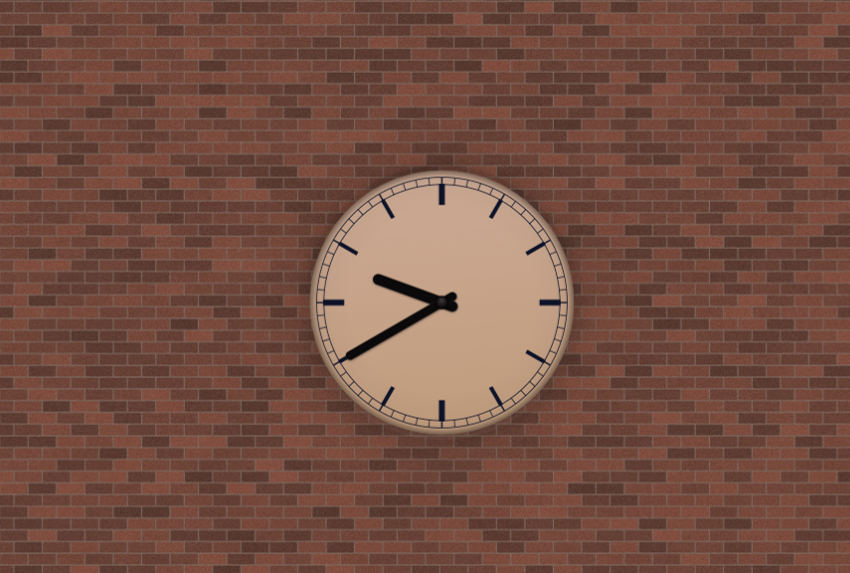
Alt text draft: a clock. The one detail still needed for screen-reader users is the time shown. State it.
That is 9:40
